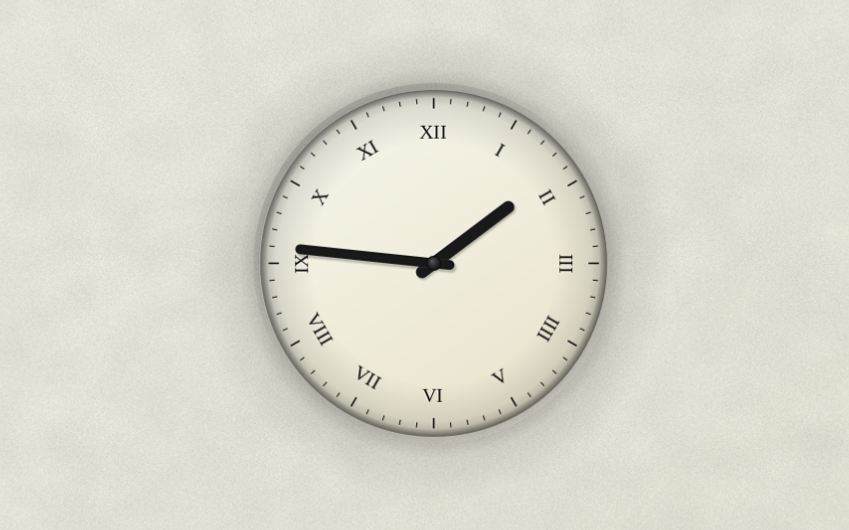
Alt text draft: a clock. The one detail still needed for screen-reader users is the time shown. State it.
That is 1:46
